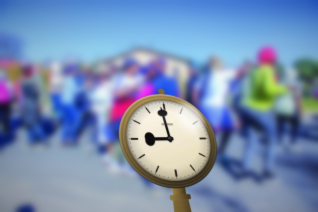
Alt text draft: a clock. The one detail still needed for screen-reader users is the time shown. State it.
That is 8:59
